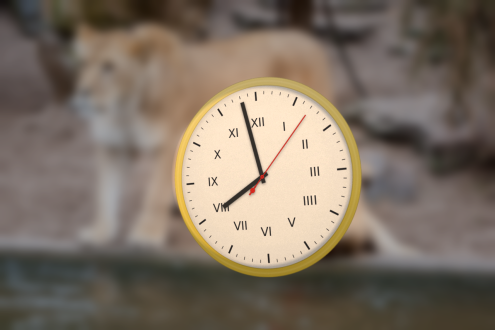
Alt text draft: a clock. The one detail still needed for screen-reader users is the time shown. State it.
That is 7:58:07
